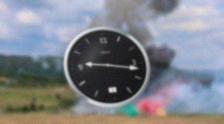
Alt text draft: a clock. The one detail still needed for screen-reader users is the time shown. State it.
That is 9:17
